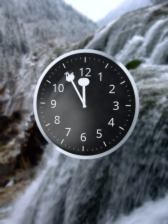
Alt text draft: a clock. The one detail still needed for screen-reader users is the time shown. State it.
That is 11:55
